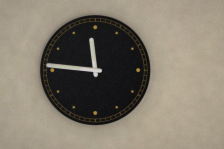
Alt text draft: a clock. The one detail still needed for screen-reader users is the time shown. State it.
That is 11:46
